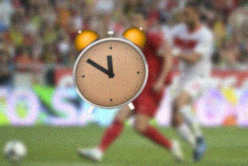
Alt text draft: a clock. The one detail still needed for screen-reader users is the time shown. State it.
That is 11:51
